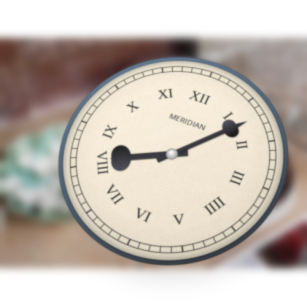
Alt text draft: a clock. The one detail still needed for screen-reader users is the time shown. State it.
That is 8:07
